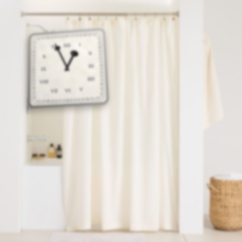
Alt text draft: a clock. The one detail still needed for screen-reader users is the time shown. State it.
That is 12:56
